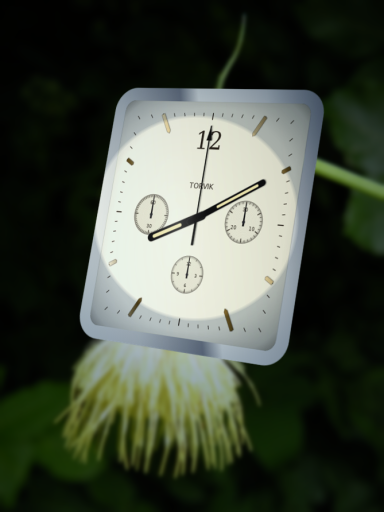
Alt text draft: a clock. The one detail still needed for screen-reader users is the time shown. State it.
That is 8:10
